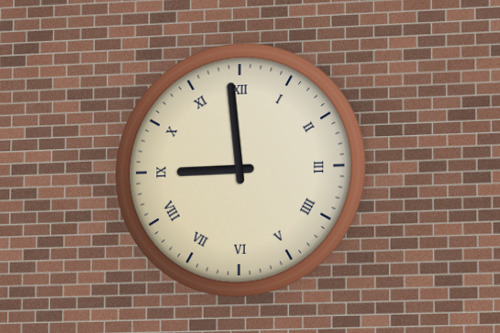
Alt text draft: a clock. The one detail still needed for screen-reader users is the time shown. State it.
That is 8:59
